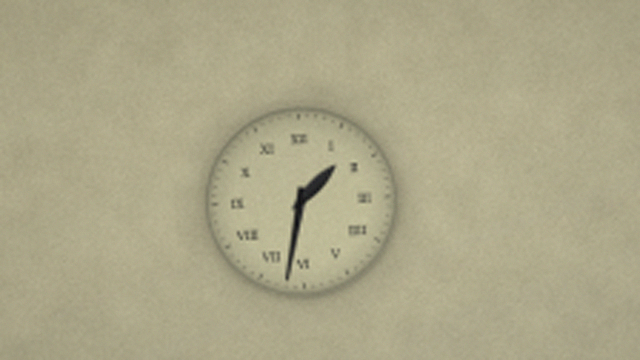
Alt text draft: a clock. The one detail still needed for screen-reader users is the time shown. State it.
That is 1:32
